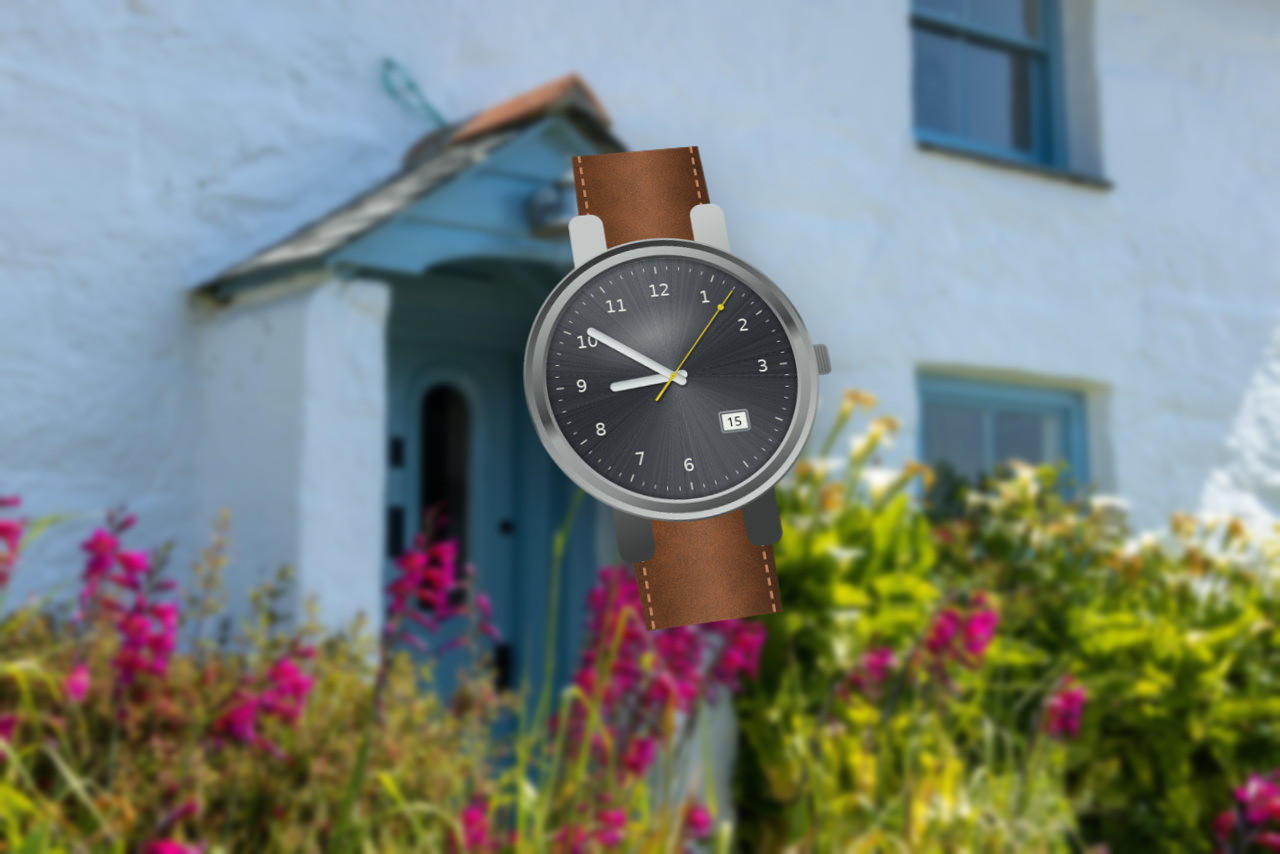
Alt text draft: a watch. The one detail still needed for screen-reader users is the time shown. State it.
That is 8:51:07
